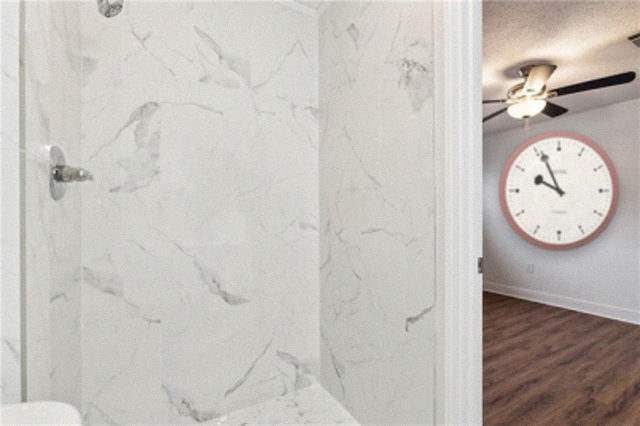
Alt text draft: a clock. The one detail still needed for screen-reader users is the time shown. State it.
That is 9:56
